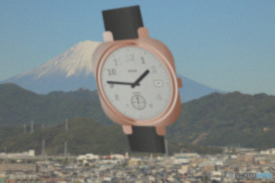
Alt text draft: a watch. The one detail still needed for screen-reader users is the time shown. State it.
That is 1:46
